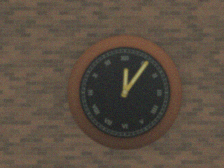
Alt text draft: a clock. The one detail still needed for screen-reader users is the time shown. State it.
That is 12:06
